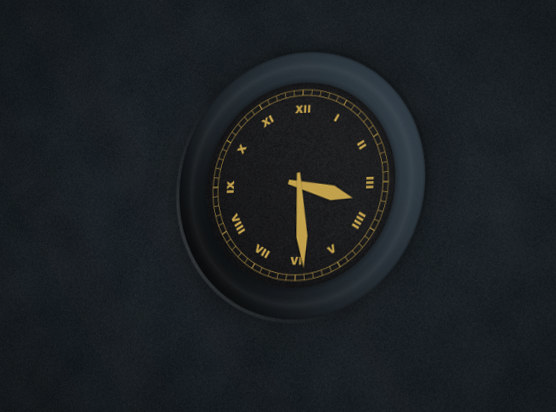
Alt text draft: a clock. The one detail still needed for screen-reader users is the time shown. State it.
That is 3:29
